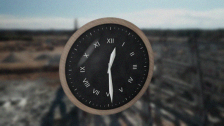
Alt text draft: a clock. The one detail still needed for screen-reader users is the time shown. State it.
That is 12:29
